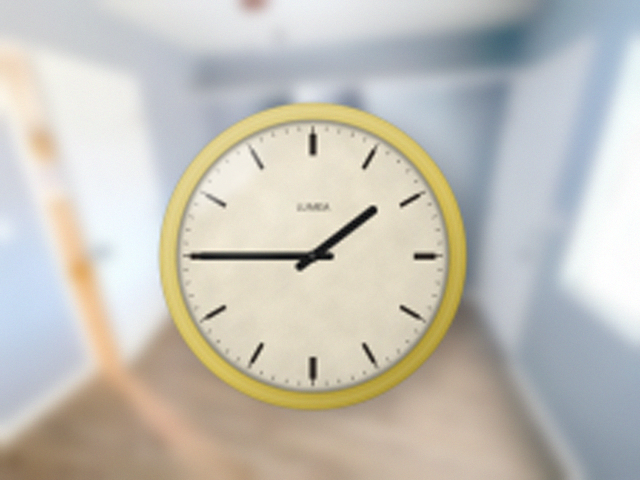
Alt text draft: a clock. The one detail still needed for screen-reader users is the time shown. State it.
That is 1:45
